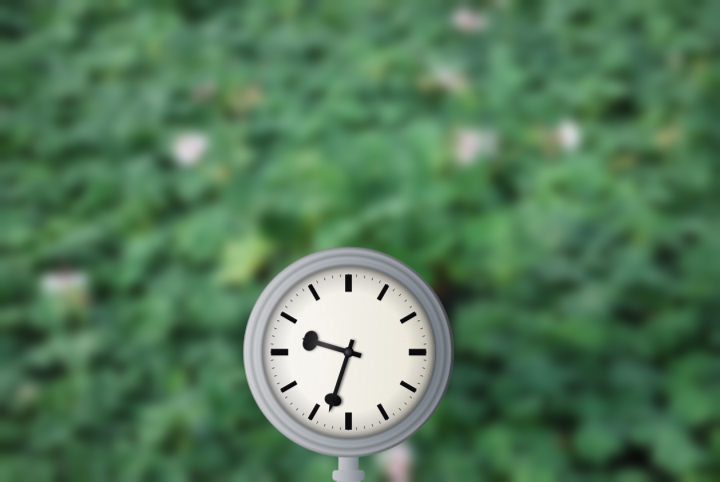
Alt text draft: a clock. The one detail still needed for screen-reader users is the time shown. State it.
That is 9:33
